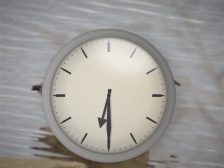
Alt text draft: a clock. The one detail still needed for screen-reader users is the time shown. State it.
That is 6:30
